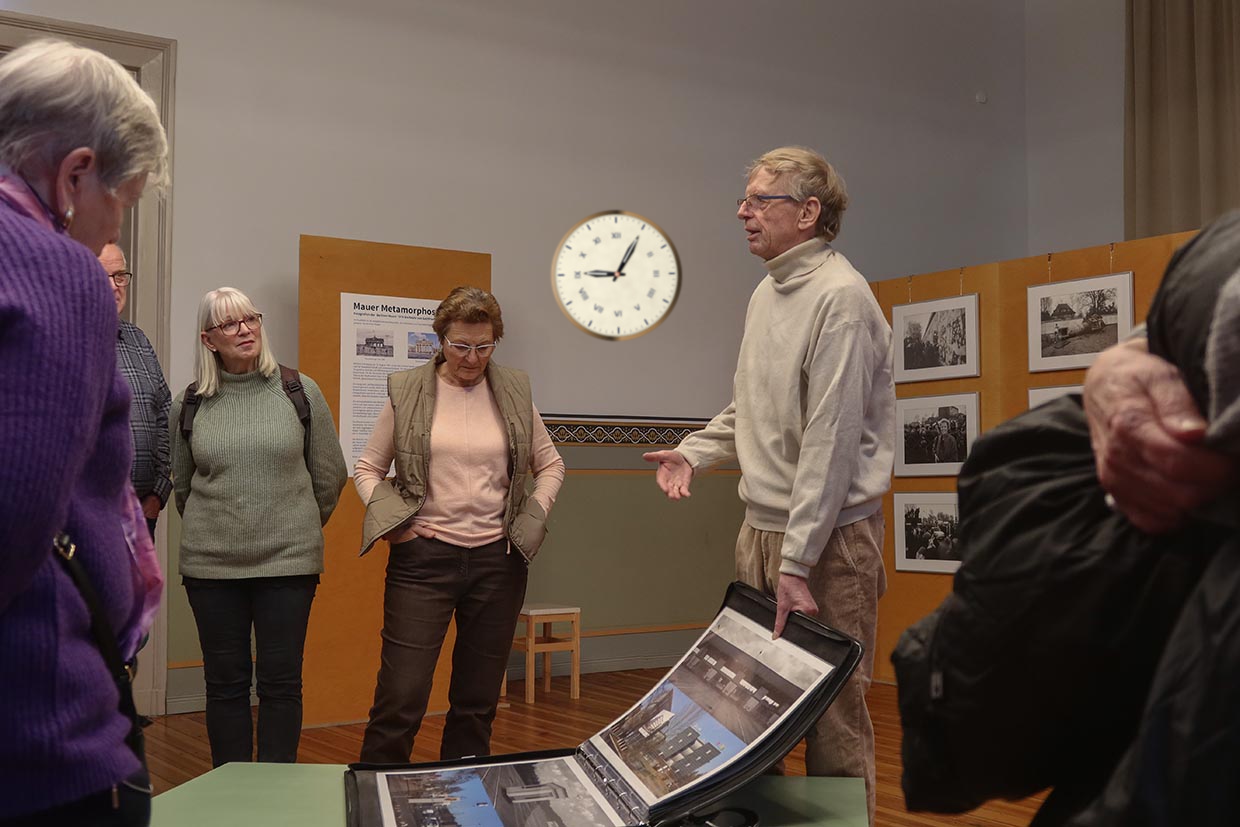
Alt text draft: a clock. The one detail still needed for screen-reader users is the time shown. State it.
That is 9:05
